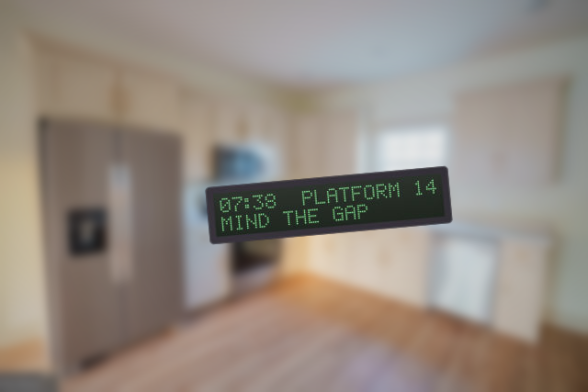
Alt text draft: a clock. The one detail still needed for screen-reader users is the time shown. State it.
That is 7:38
